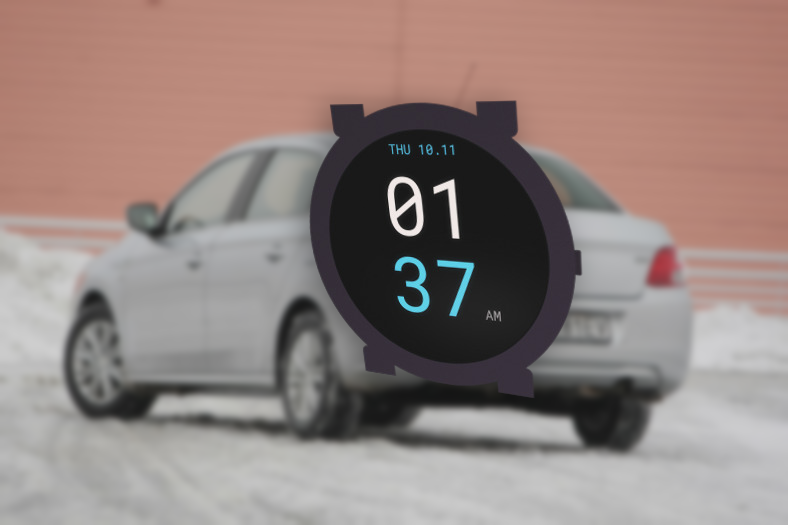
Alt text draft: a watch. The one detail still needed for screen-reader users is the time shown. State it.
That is 1:37
